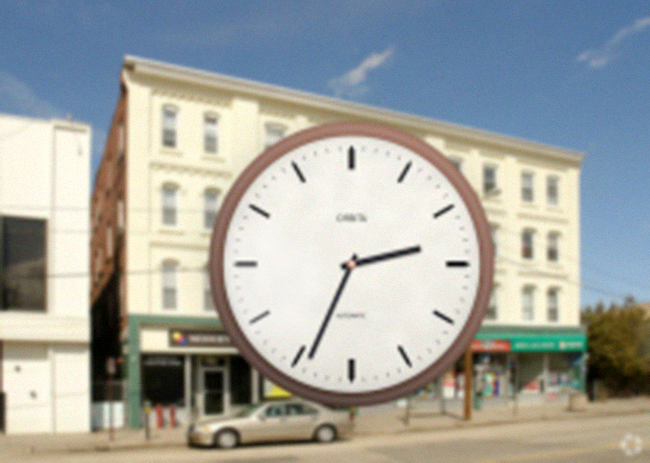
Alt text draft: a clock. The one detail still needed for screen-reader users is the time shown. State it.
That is 2:34
